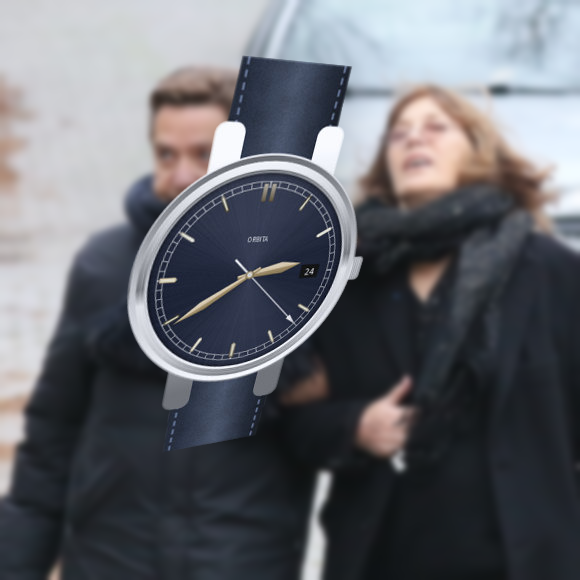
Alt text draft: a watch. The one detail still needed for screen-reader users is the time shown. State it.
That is 2:39:22
